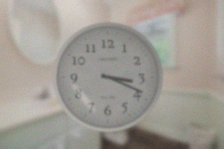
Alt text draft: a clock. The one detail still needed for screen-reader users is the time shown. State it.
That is 3:19
